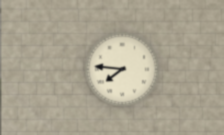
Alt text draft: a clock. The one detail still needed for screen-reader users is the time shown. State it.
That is 7:46
